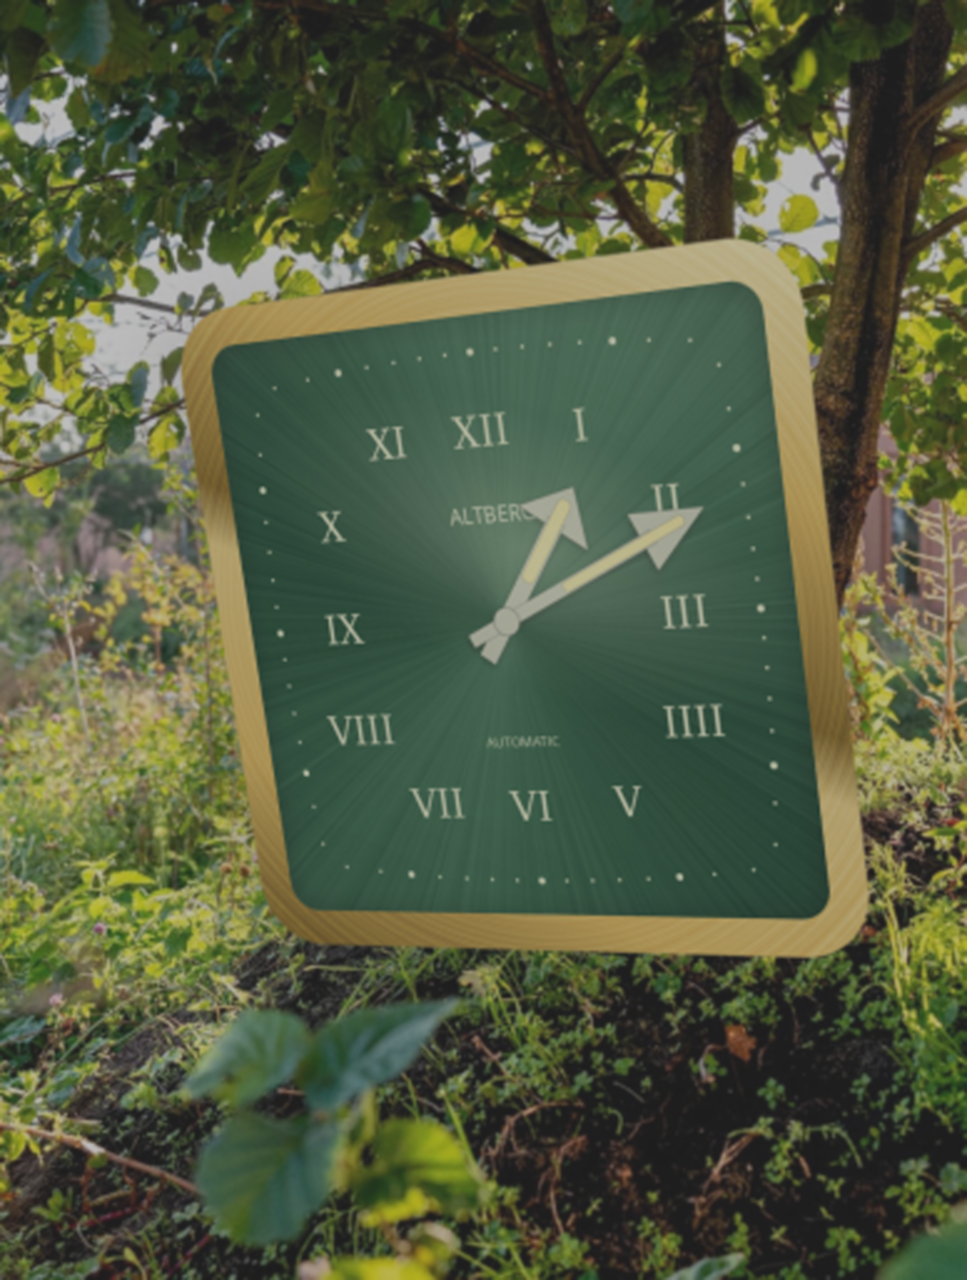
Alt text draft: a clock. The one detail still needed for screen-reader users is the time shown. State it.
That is 1:11
